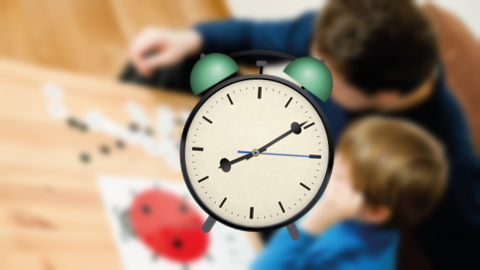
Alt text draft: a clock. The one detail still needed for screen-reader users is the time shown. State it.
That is 8:09:15
